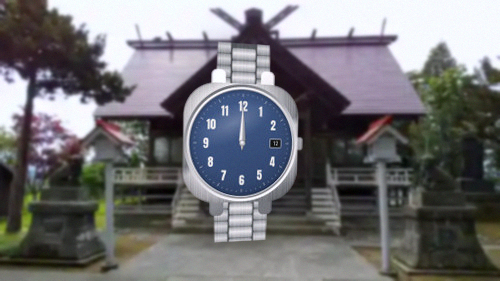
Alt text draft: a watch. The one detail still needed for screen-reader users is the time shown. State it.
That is 12:00
